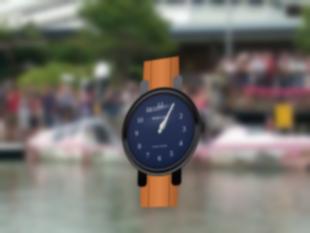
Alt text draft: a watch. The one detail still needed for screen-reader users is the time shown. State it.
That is 1:05
